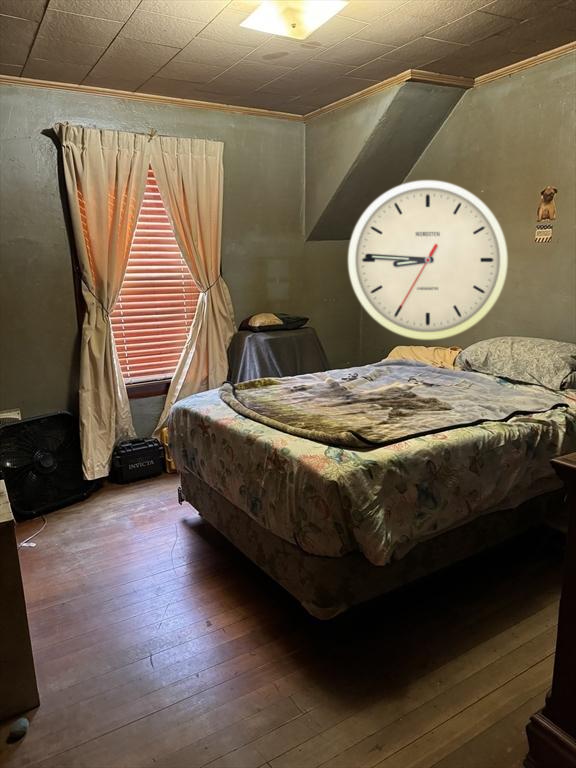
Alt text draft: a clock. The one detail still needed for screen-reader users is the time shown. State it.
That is 8:45:35
